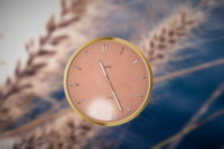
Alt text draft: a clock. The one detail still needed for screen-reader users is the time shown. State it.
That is 11:27
